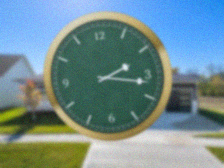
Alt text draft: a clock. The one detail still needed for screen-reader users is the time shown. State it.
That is 2:17
